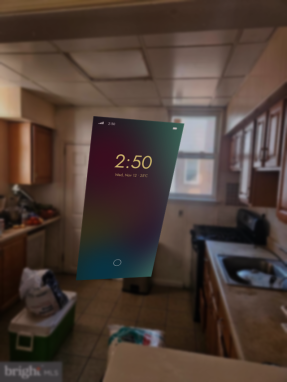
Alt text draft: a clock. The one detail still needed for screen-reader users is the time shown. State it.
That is 2:50
